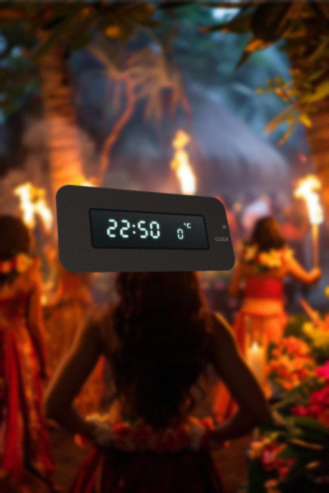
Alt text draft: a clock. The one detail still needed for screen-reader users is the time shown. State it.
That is 22:50
